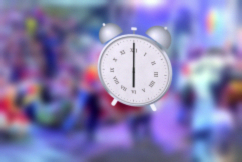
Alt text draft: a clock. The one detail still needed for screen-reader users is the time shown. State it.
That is 6:00
